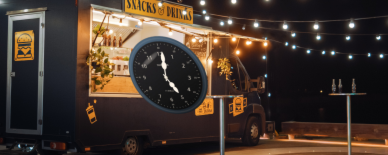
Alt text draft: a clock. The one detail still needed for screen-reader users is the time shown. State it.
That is 5:01
